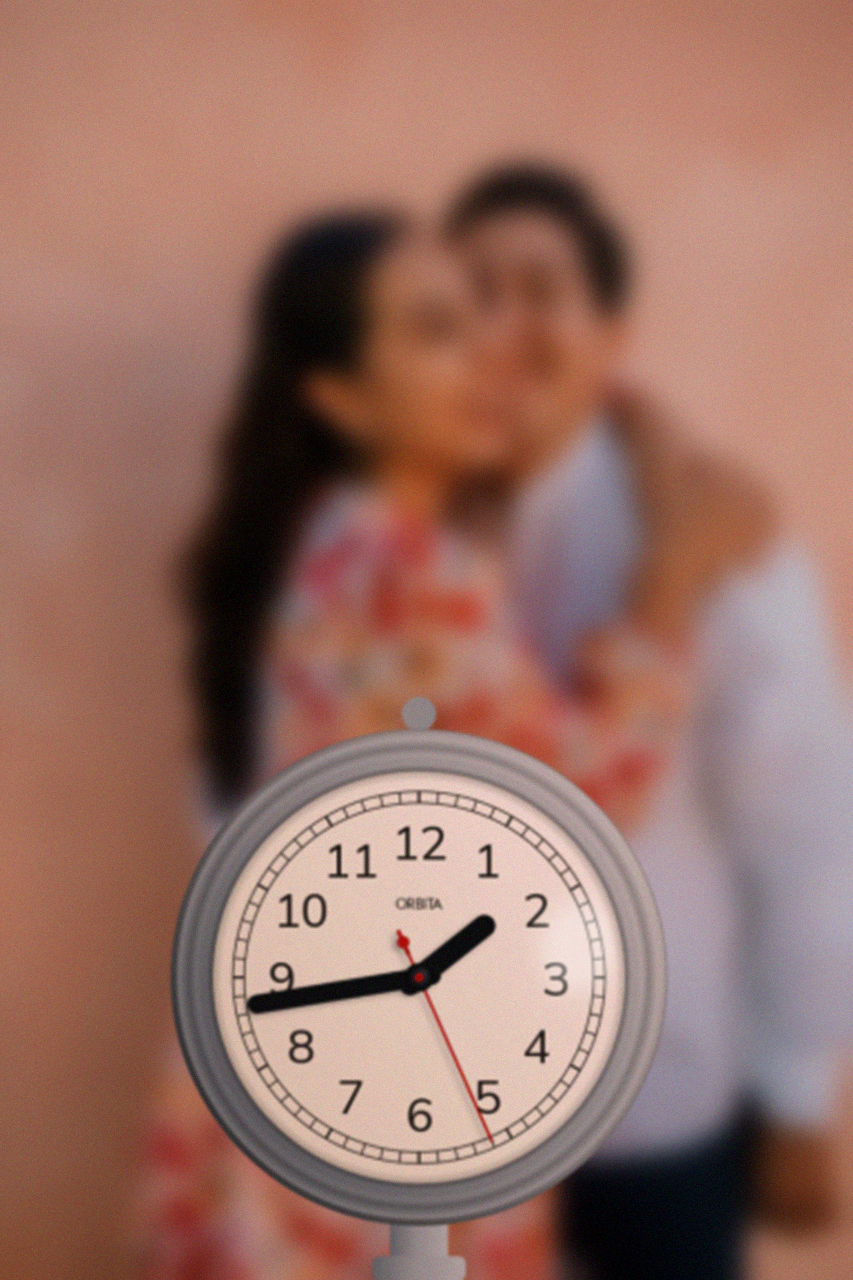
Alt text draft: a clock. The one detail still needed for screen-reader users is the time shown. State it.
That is 1:43:26
